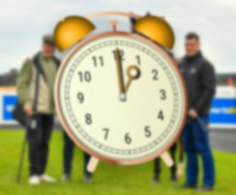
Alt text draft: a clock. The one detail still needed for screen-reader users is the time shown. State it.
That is 1:00
